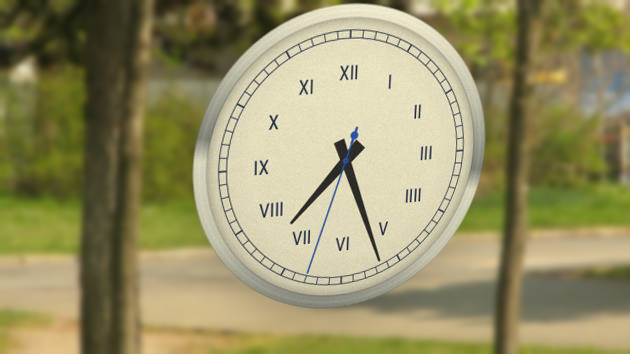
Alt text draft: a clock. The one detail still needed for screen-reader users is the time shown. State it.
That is 7:26:33
